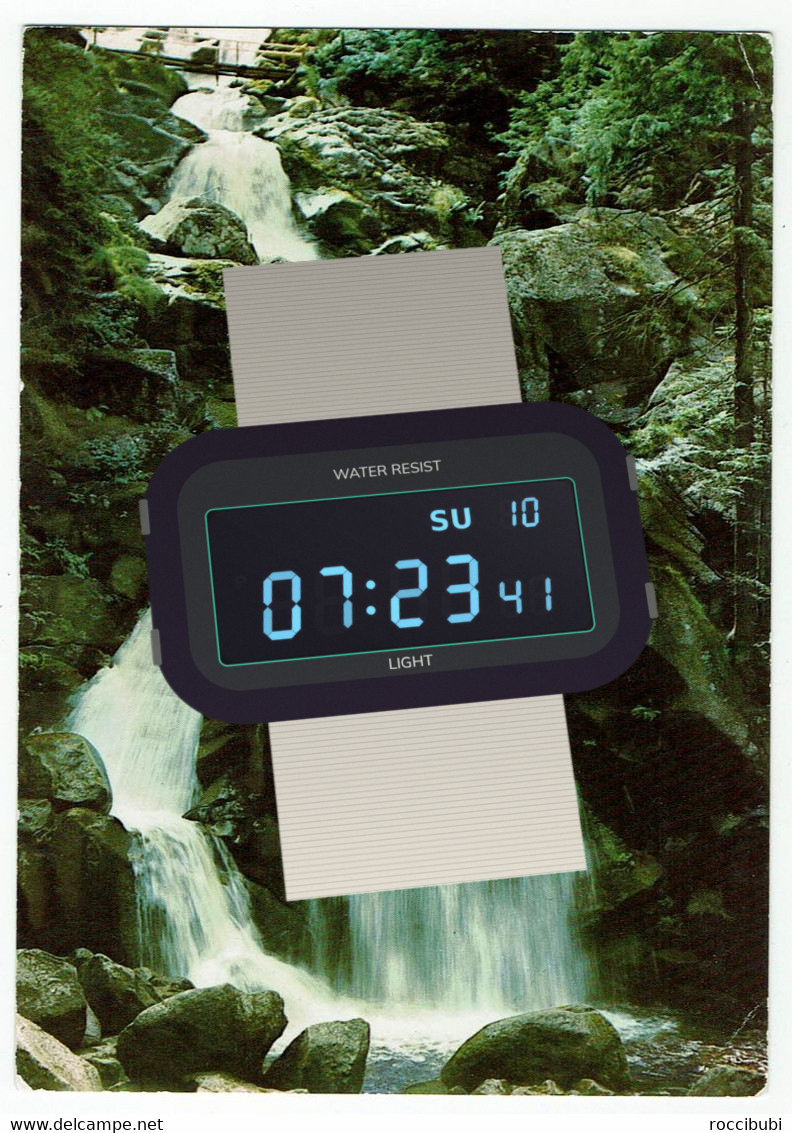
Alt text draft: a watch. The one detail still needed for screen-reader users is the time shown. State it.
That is 7:23:41
